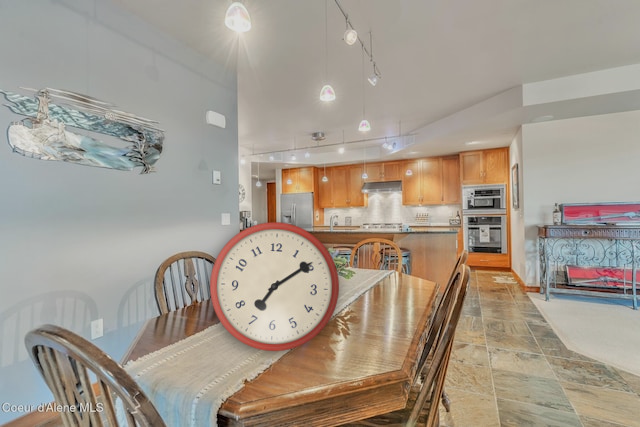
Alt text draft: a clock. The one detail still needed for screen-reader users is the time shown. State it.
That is 7:09
